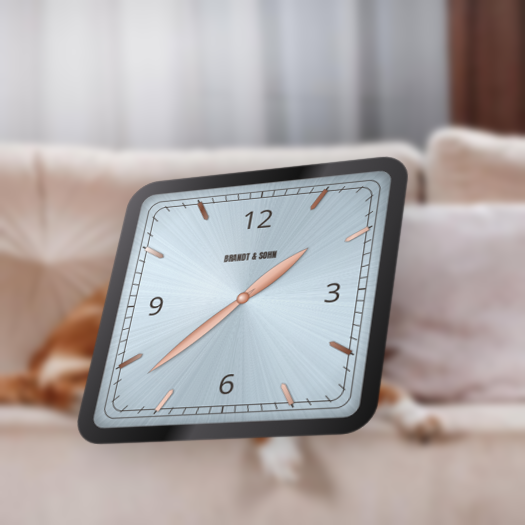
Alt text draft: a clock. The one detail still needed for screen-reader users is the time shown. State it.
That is 1:38
